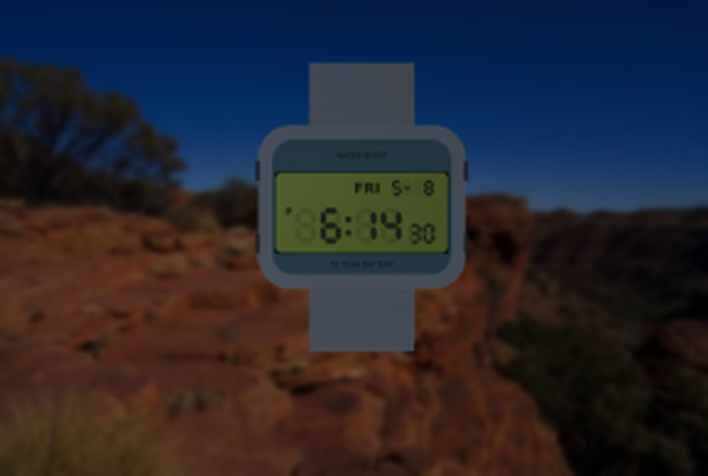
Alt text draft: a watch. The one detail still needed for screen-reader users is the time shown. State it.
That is 6:14:30
